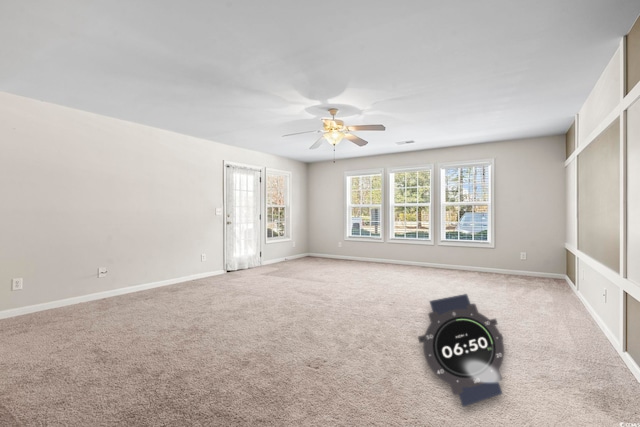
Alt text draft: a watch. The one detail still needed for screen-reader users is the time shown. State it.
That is 6:50
